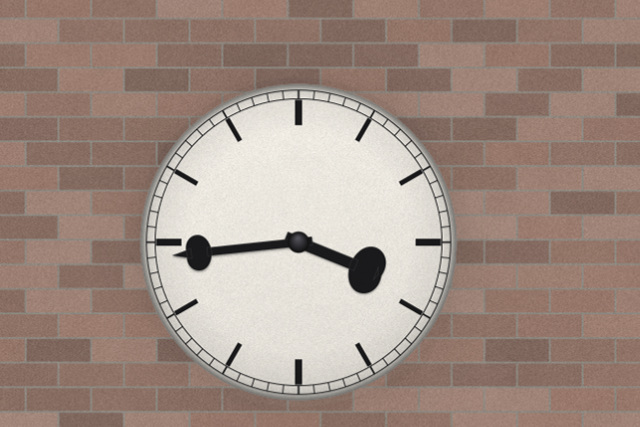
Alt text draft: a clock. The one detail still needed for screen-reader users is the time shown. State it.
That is 3:44
